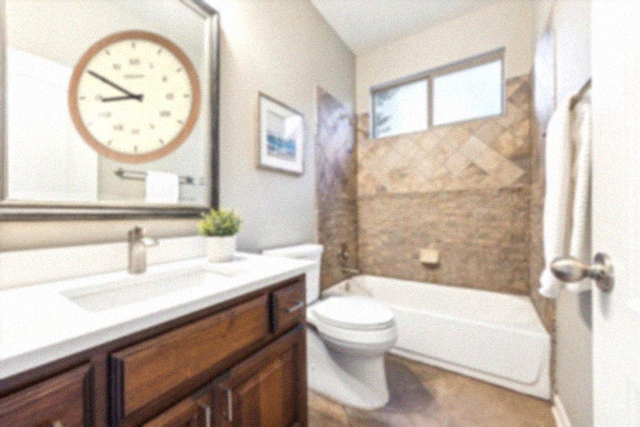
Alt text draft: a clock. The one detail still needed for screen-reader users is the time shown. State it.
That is 8:50
